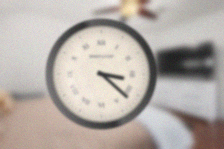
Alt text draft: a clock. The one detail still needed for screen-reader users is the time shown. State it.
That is 3:22
